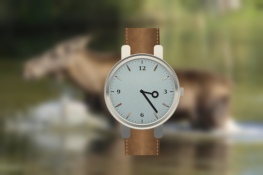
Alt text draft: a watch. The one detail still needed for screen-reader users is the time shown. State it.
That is 3:24
